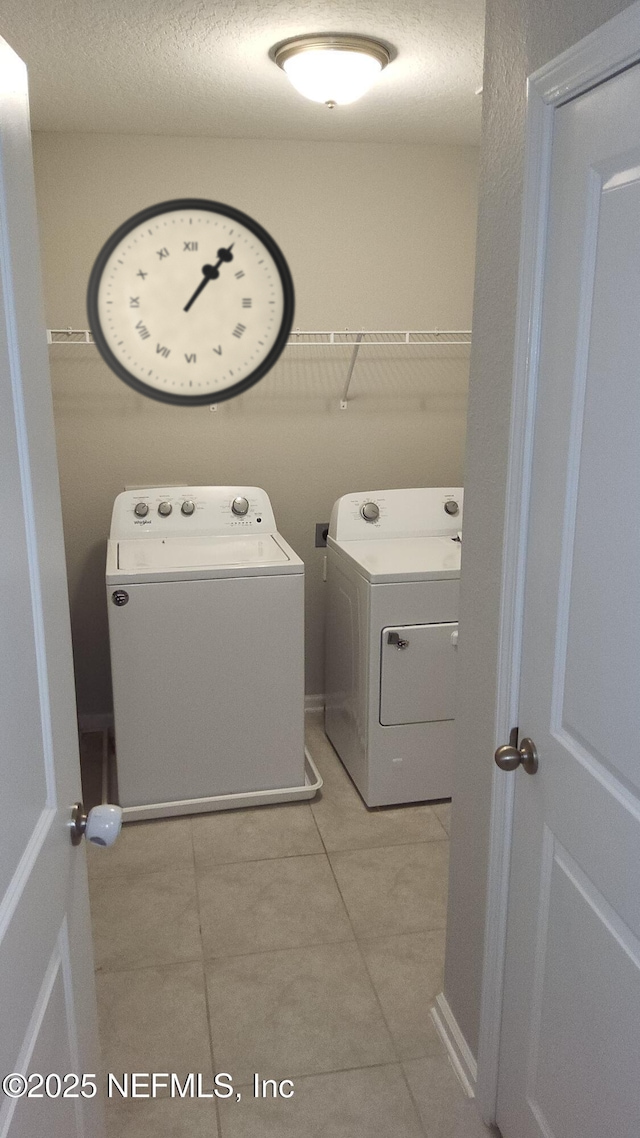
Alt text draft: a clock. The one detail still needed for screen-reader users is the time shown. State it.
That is 1:06
